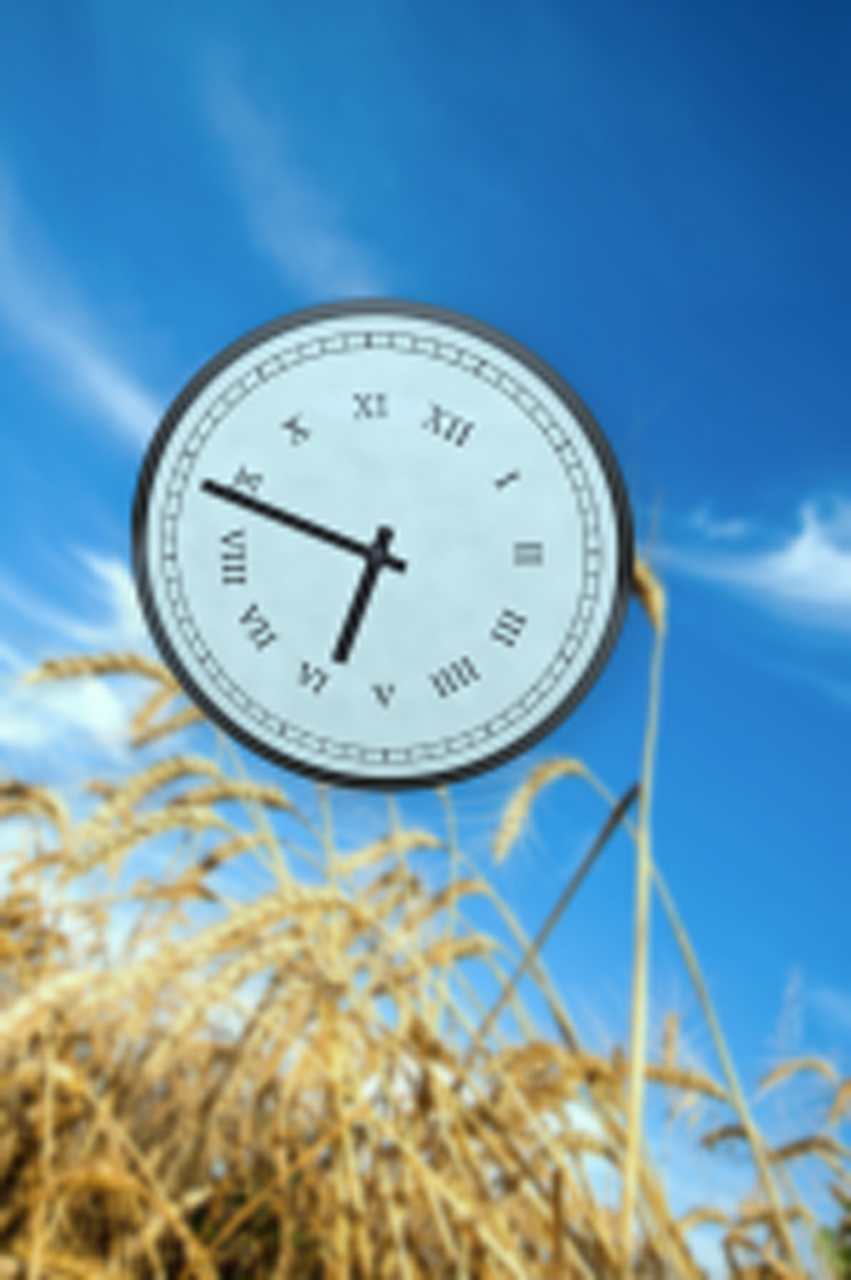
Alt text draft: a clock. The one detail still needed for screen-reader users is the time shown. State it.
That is 5:44
